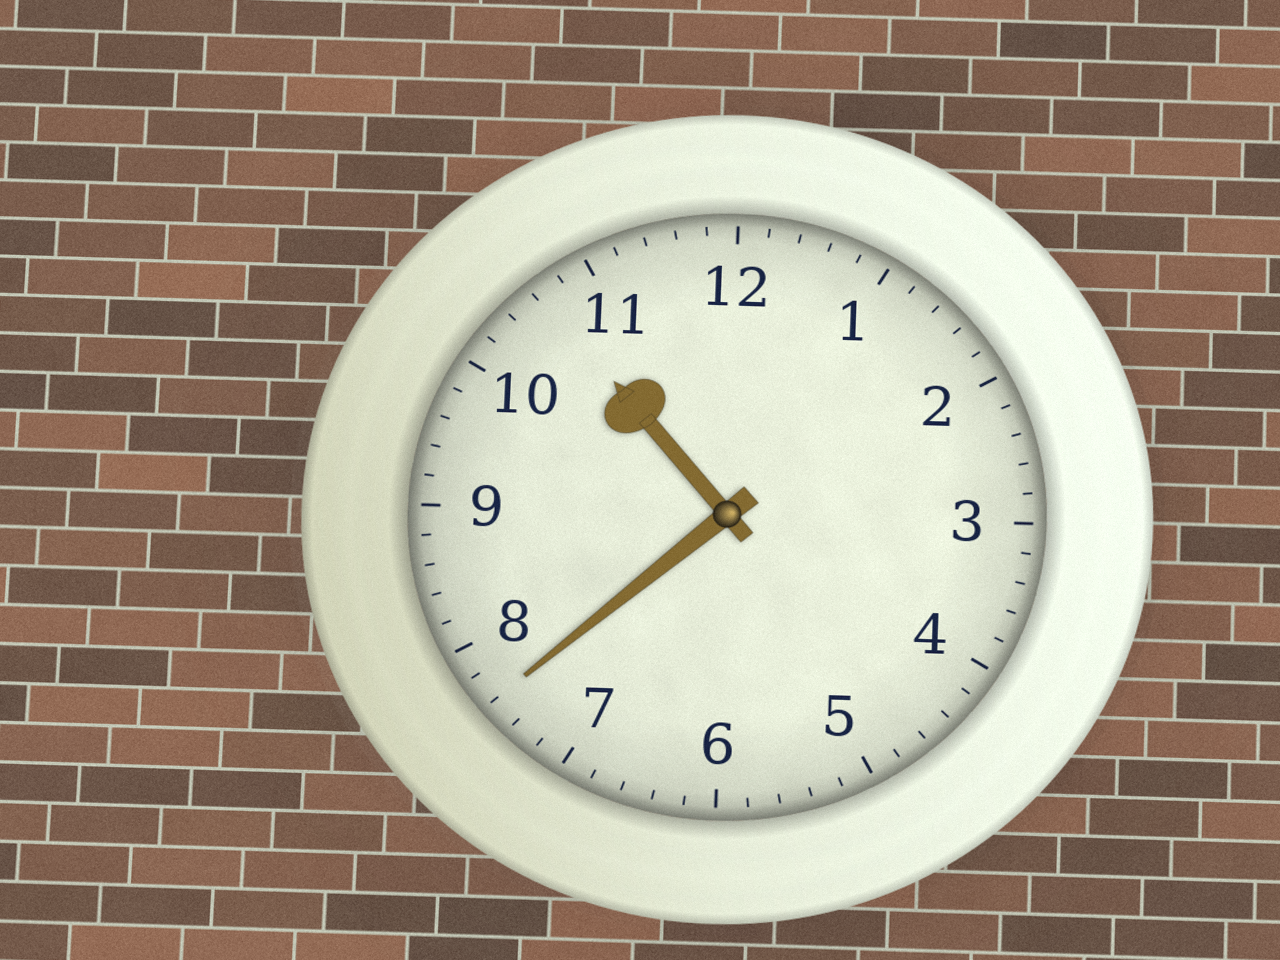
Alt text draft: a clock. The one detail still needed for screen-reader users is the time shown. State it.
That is 10:38
